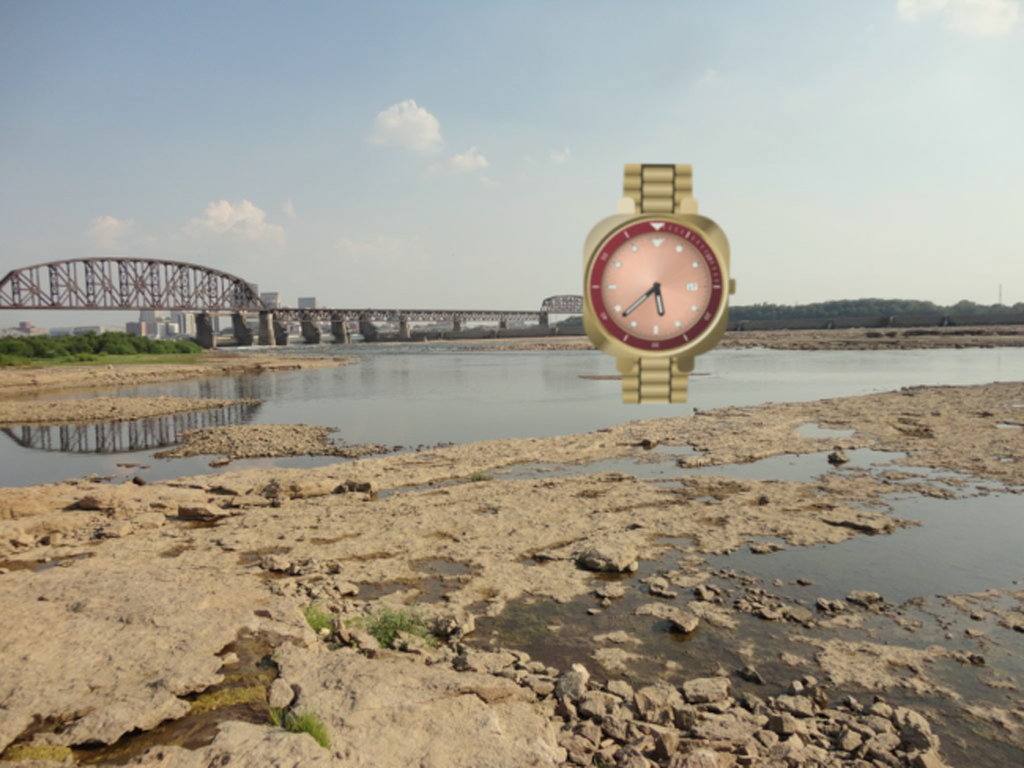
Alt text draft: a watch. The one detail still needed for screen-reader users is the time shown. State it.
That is 5:38
